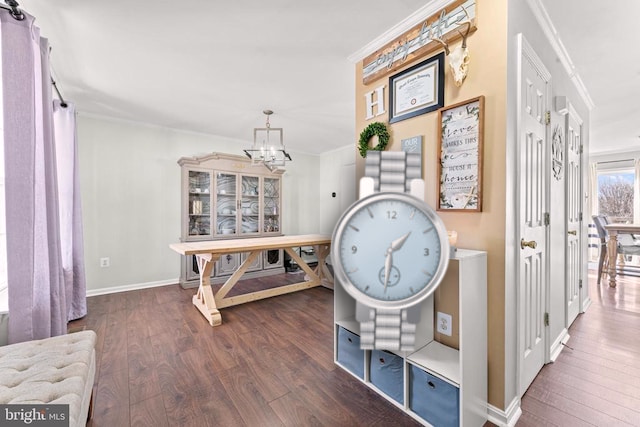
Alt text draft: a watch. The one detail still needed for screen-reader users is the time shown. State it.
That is 1:31
